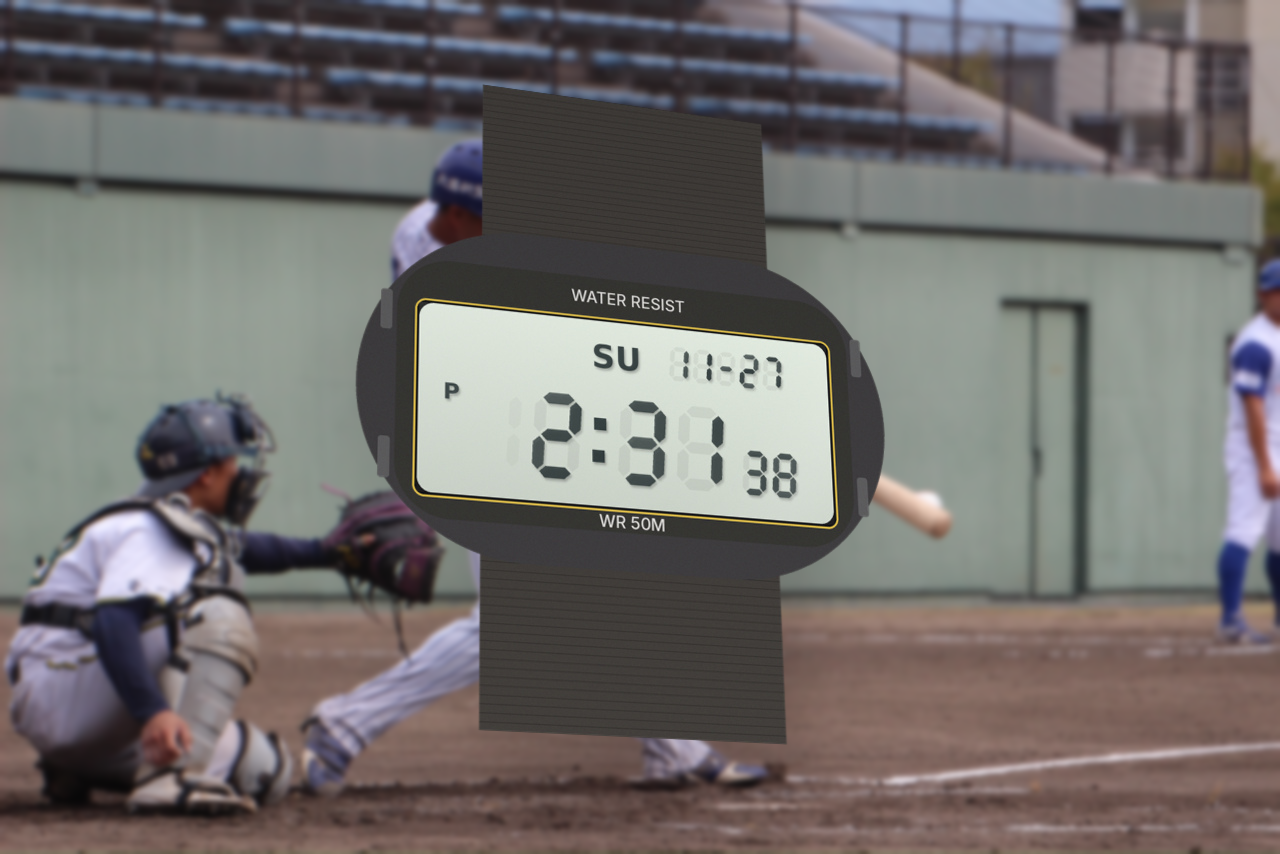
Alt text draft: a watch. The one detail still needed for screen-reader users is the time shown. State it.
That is 2:31:38
